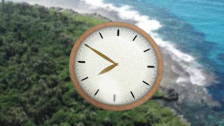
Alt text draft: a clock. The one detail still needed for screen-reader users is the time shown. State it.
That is 7:50
